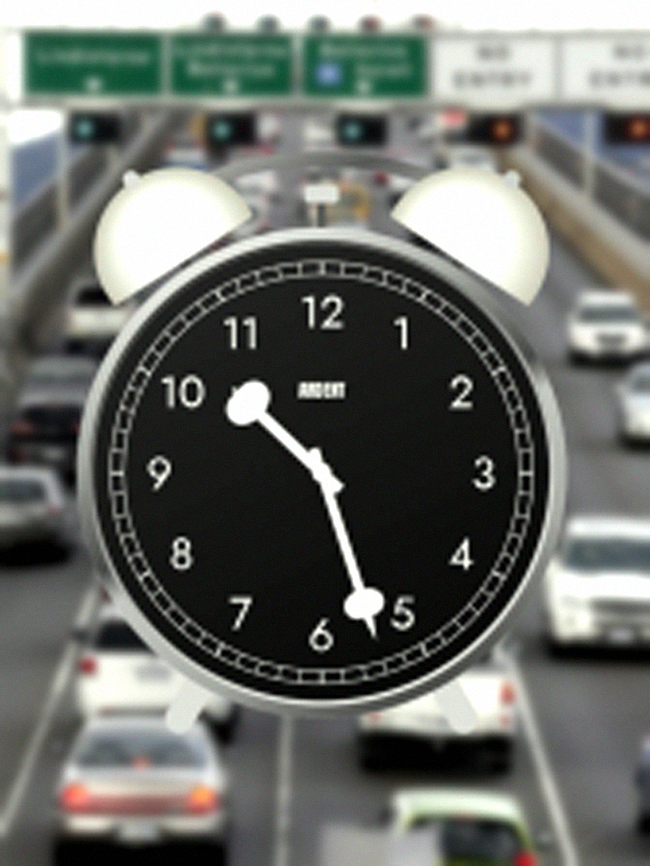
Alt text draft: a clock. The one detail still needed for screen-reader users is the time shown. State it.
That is 10:27
